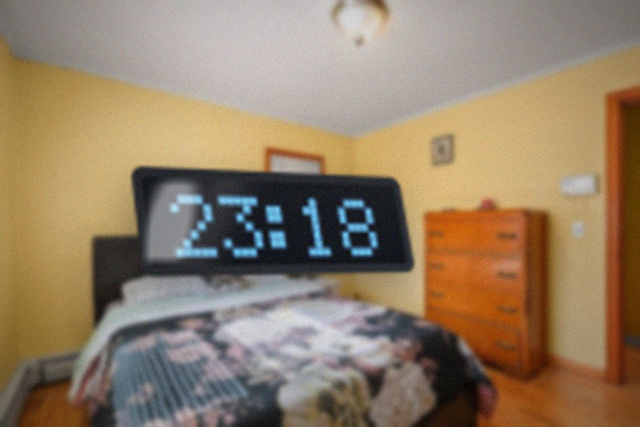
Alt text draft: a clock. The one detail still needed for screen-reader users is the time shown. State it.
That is 23:18
